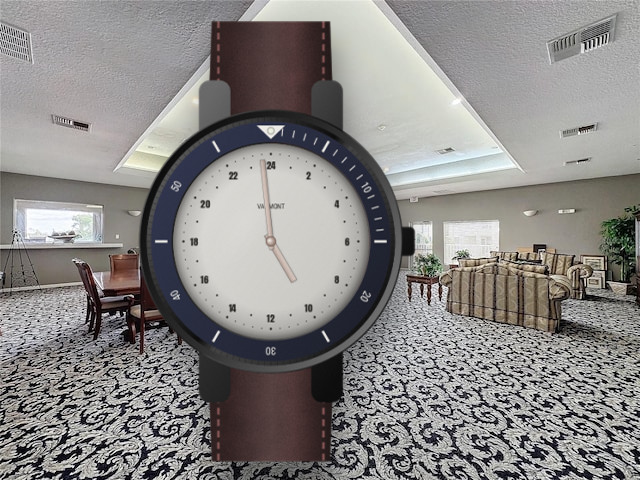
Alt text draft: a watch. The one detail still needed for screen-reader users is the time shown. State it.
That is 9:59
